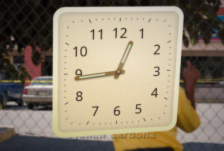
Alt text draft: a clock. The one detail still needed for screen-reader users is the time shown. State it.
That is 12:44
